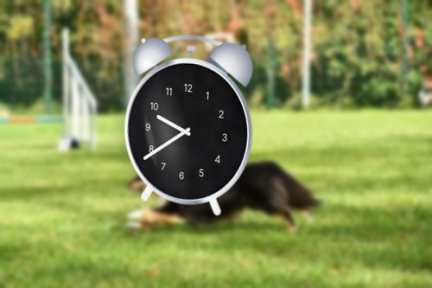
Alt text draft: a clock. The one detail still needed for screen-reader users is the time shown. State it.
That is 9:39
